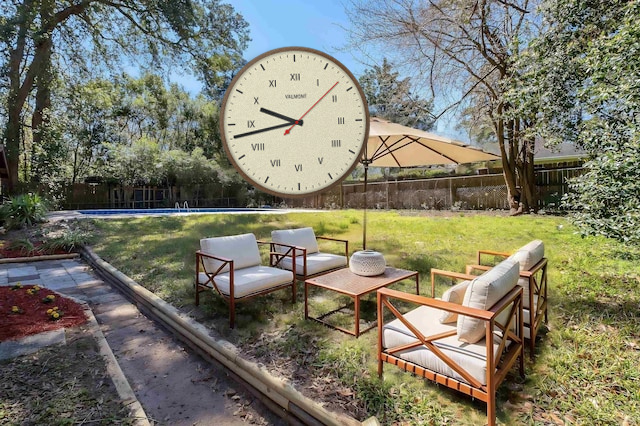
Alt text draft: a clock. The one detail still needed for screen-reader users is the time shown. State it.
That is 9:43:08
